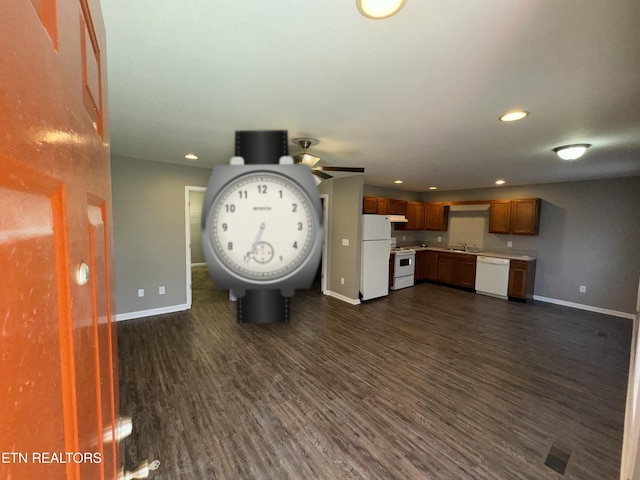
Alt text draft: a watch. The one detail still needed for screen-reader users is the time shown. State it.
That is 6:34
